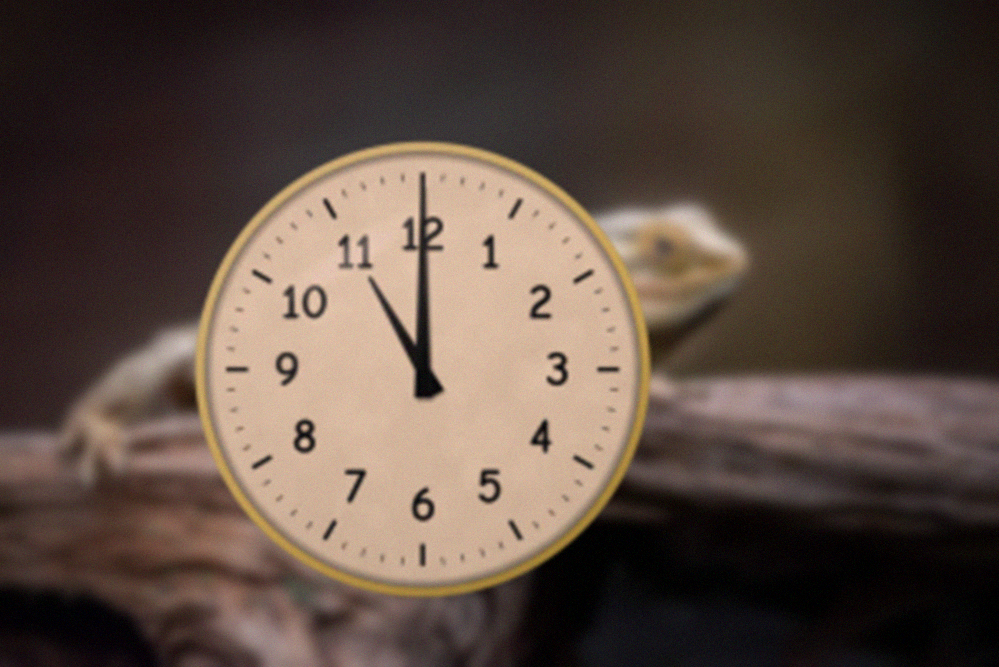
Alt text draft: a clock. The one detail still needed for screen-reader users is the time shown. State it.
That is 11:00
